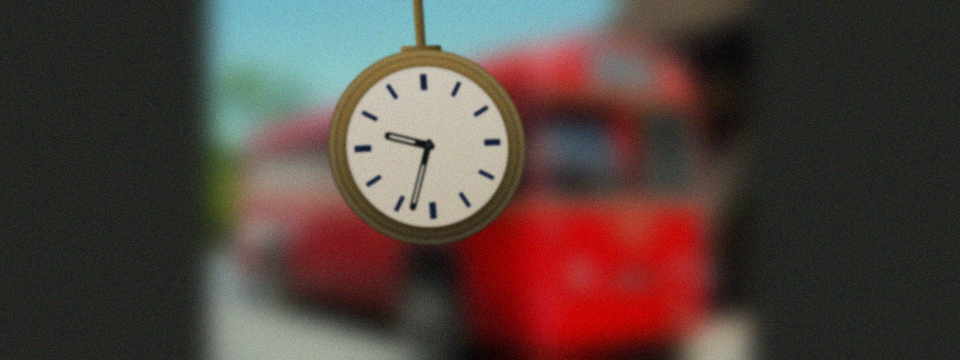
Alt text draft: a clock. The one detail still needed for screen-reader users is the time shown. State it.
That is 9:33
